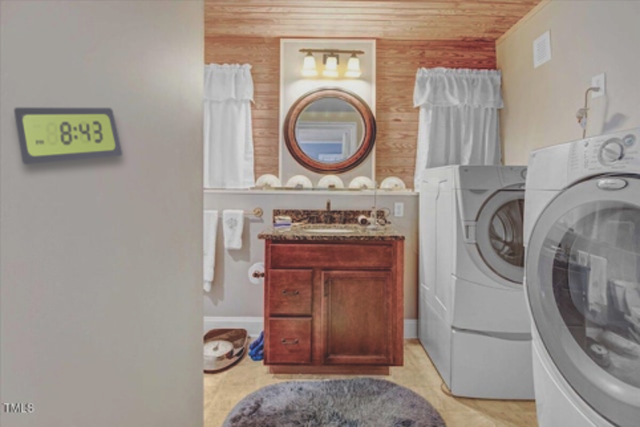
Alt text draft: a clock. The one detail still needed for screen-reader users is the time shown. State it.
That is 8:43
